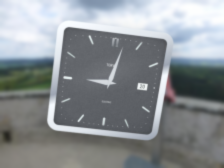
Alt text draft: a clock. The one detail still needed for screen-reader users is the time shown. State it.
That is 9:02
